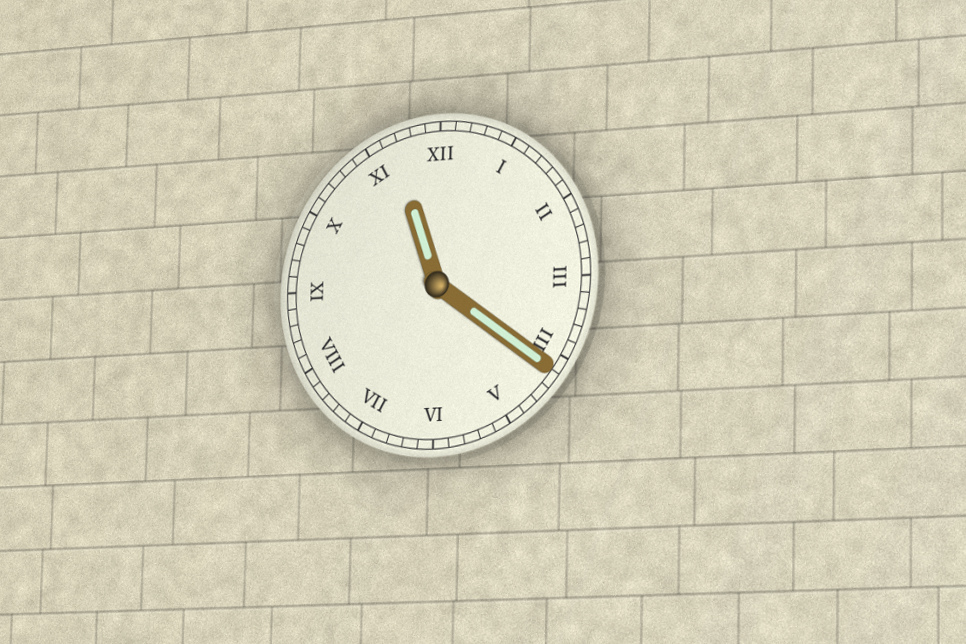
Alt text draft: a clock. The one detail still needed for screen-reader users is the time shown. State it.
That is 11:21
